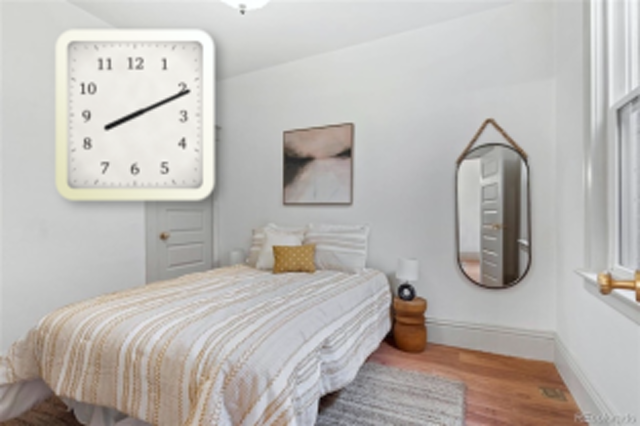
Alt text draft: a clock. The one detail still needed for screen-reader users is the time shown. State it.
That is 8:11
